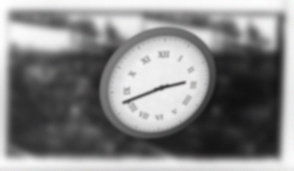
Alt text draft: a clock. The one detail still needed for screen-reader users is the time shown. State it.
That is 2:42
